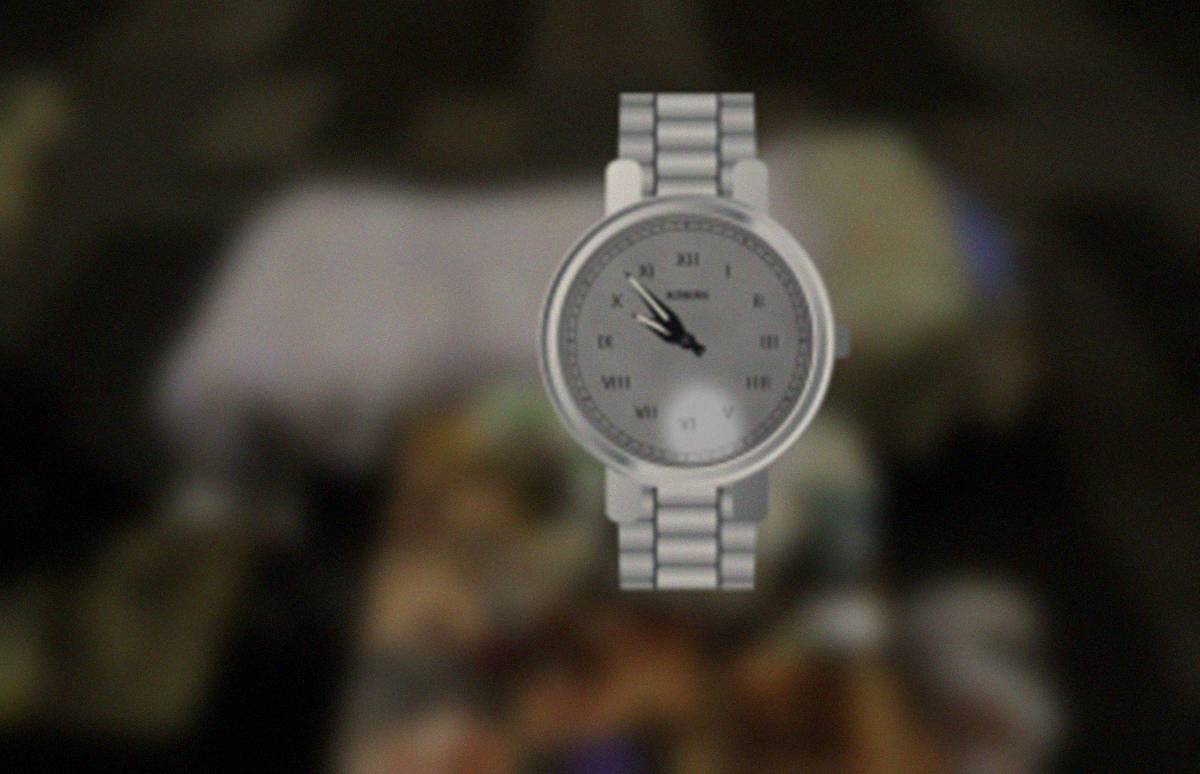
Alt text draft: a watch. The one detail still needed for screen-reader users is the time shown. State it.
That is 9:53
